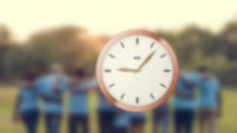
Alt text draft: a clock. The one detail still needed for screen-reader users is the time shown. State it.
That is 9:07
